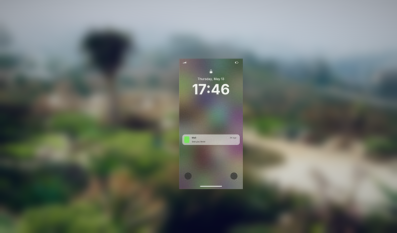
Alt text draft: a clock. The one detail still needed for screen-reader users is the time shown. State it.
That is 17:46
